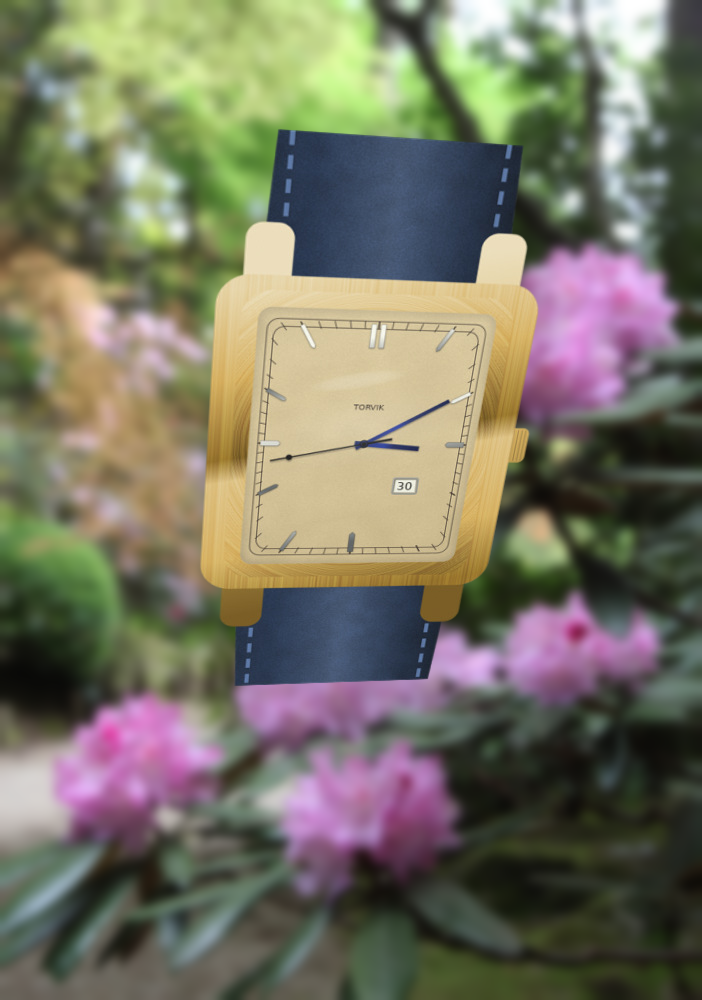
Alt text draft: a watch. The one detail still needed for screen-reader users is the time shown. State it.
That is 3:09:43
